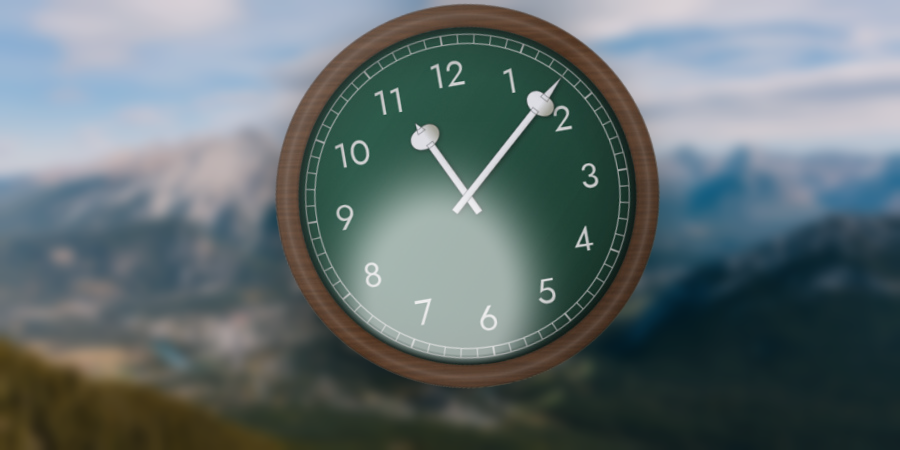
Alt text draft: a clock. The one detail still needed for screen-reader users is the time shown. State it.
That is 11:08
